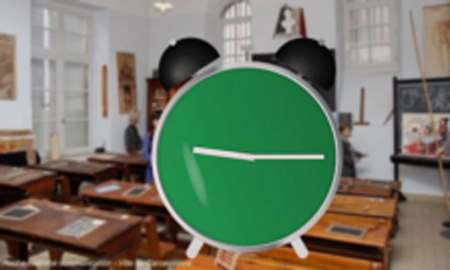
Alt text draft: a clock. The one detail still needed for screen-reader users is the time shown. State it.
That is 9:15
